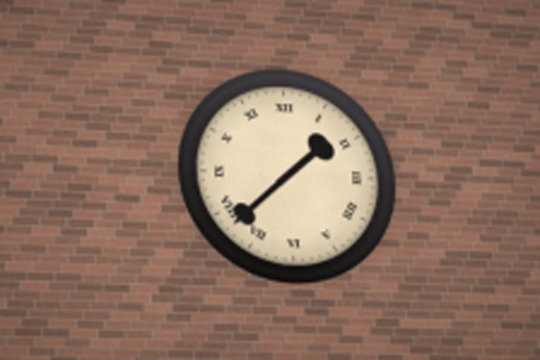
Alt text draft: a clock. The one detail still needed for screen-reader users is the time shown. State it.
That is 1:38
